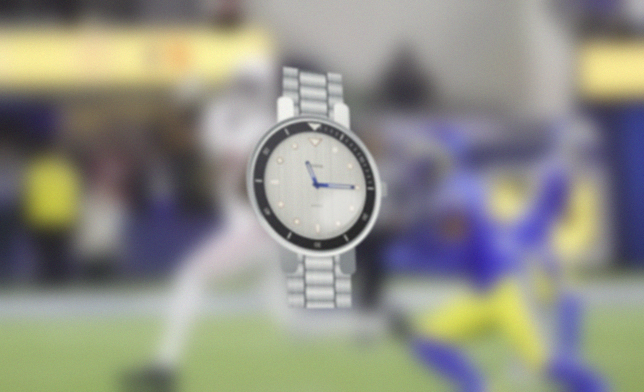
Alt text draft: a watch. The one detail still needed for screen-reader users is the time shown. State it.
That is 11:15
